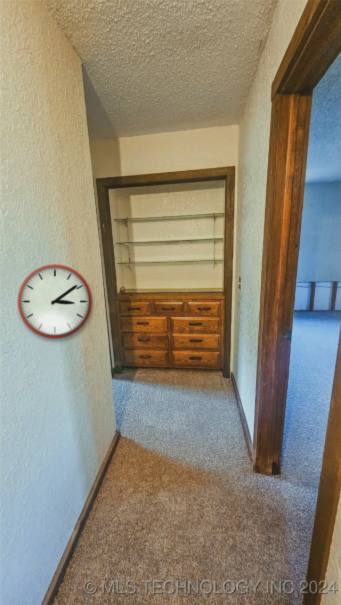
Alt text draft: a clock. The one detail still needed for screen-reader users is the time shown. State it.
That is 3:09
